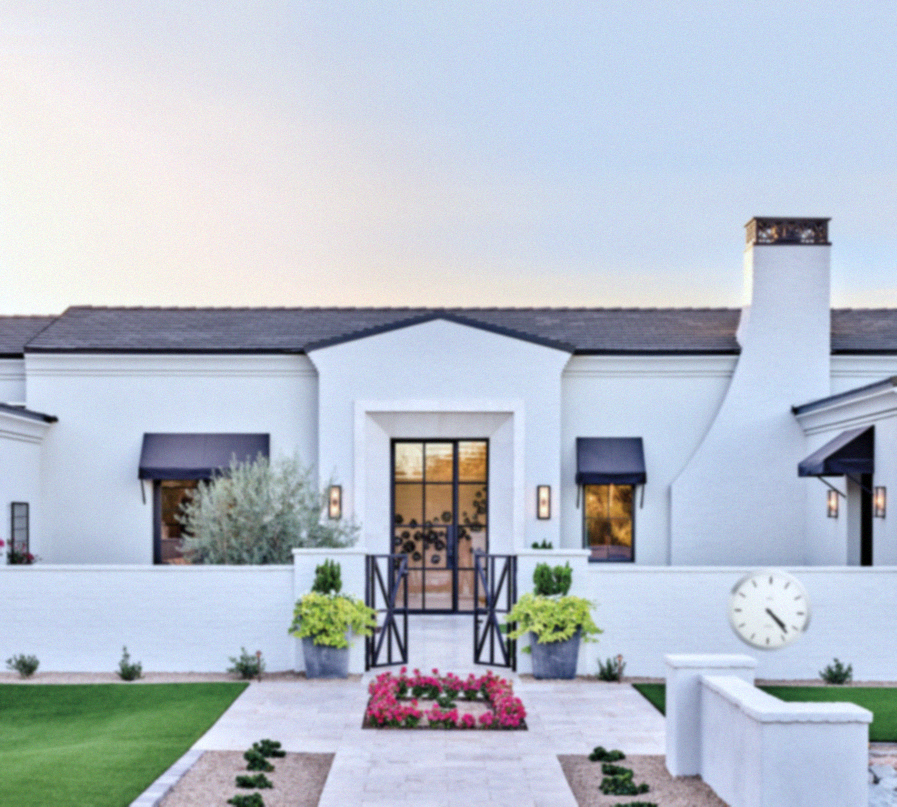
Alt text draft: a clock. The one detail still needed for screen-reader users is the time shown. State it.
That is 4:23
